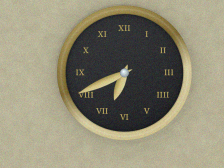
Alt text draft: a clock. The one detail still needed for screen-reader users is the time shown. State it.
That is 6:41
